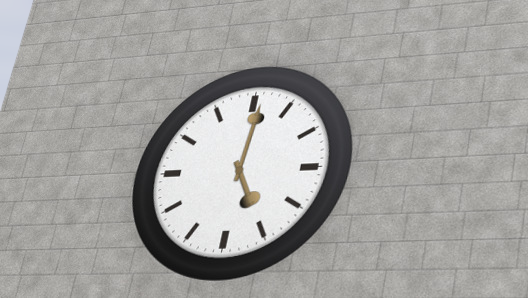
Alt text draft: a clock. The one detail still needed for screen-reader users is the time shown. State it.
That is 5:01
